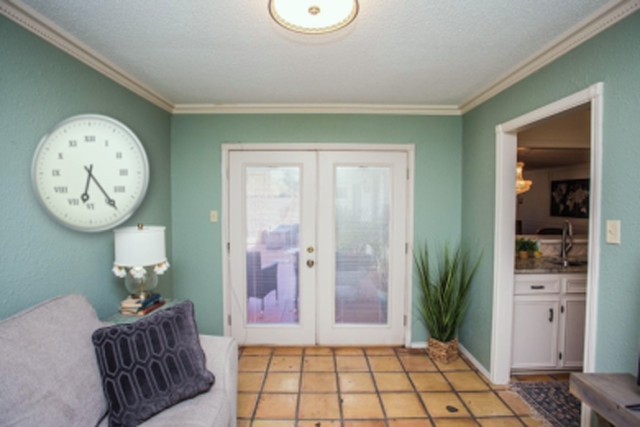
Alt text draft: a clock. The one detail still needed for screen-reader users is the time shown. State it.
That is 6:24
